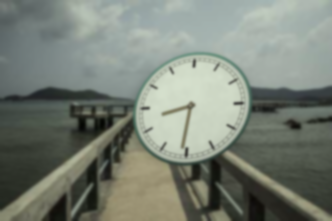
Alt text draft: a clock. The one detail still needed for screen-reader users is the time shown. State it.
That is 8:31
